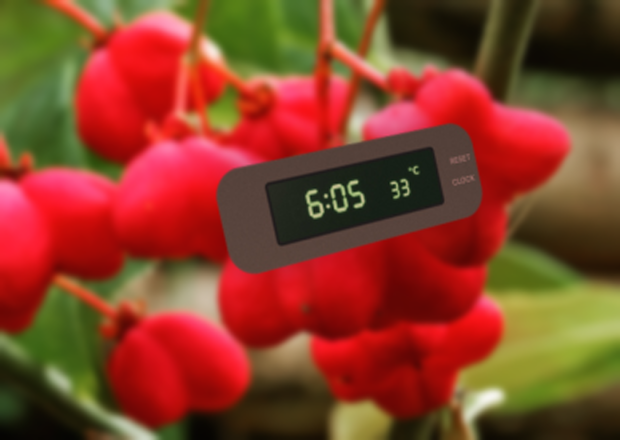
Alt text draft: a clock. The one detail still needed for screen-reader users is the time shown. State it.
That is 6:05
